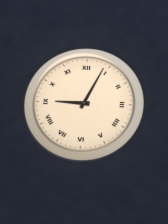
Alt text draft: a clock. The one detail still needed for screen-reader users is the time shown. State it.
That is 9:04
